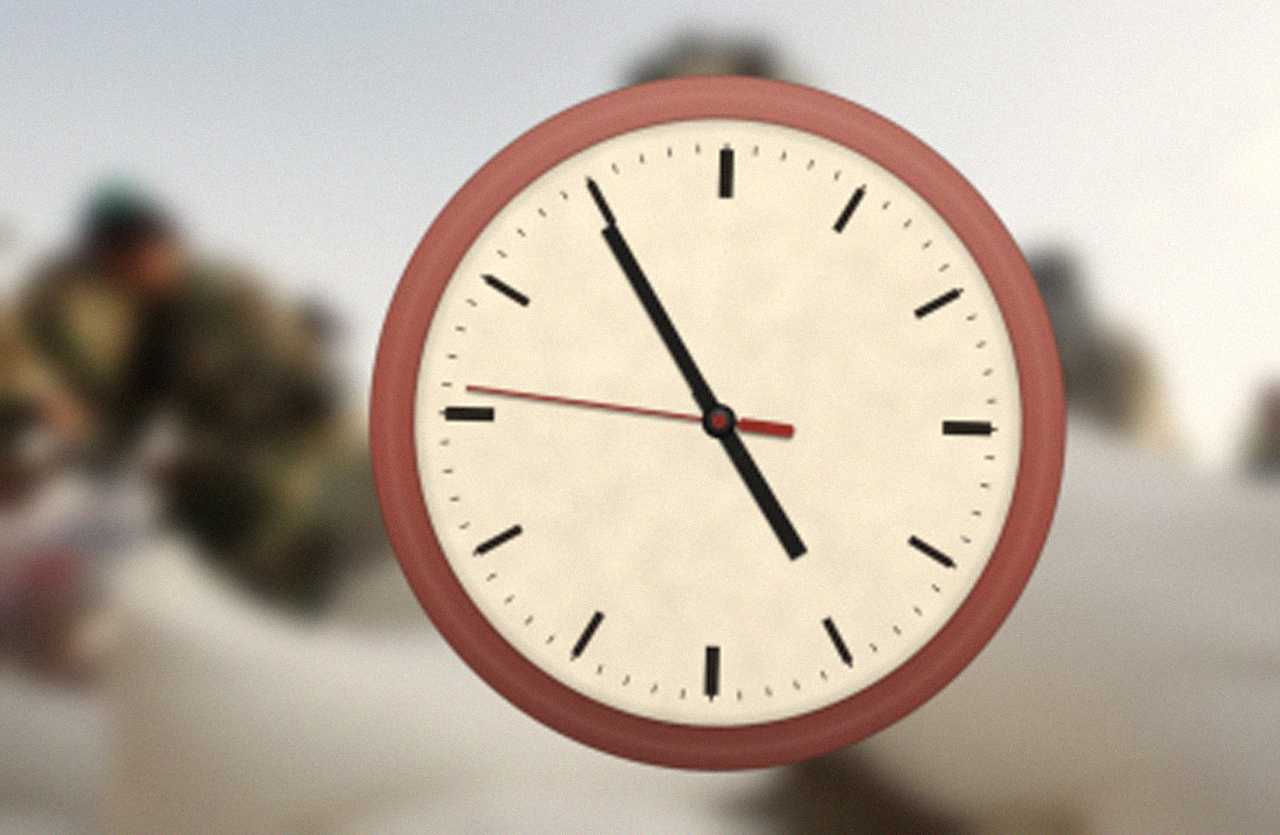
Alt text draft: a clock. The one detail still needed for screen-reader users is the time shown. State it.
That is 4:54:46
